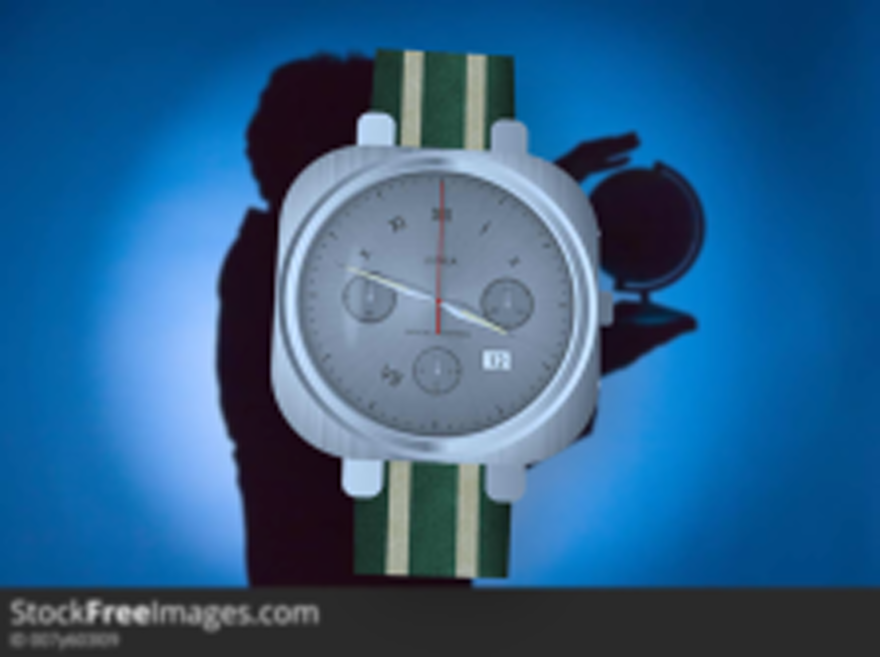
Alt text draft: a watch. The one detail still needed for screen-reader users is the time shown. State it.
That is 3:48
